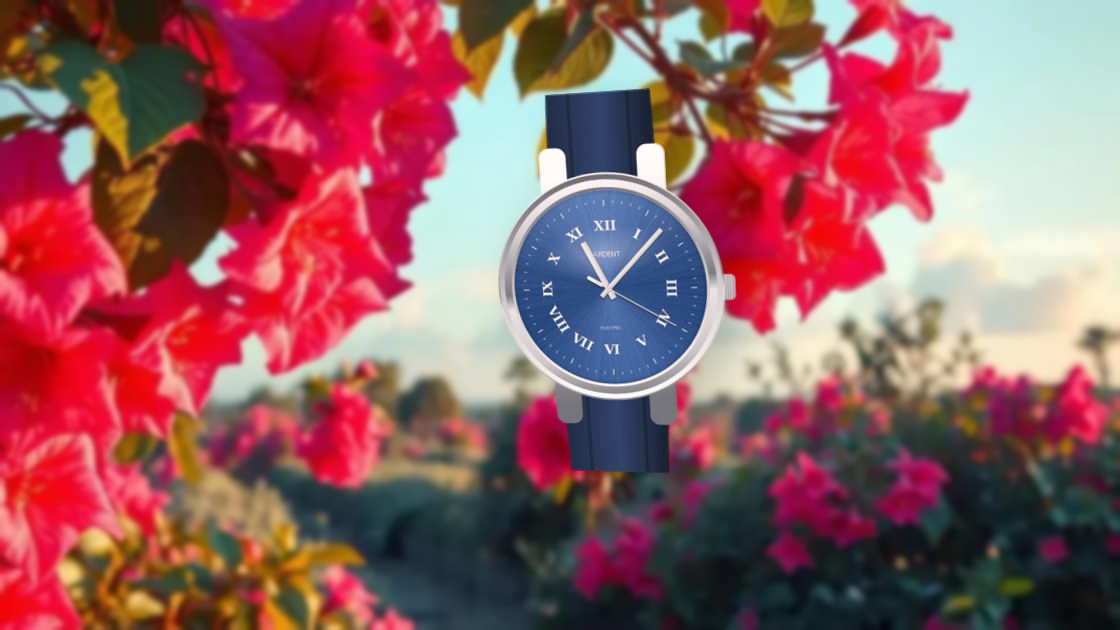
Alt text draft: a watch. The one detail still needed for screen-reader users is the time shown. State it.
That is 11:07:20
